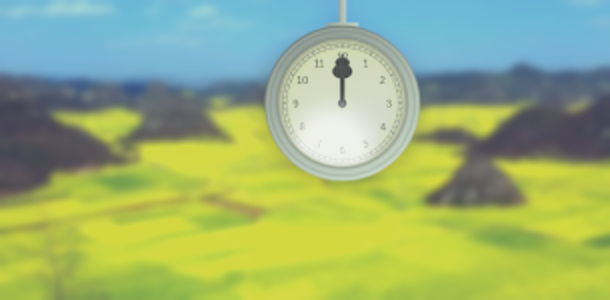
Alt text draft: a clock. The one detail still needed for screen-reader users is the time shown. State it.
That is 12:00
